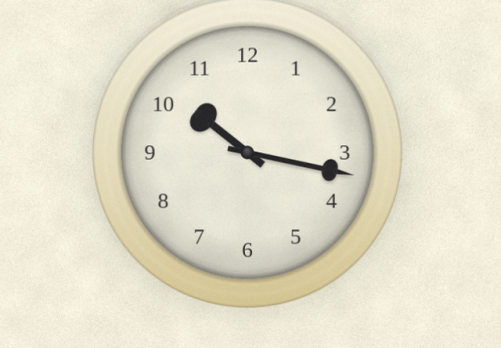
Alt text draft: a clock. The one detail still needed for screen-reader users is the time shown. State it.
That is 10:17
